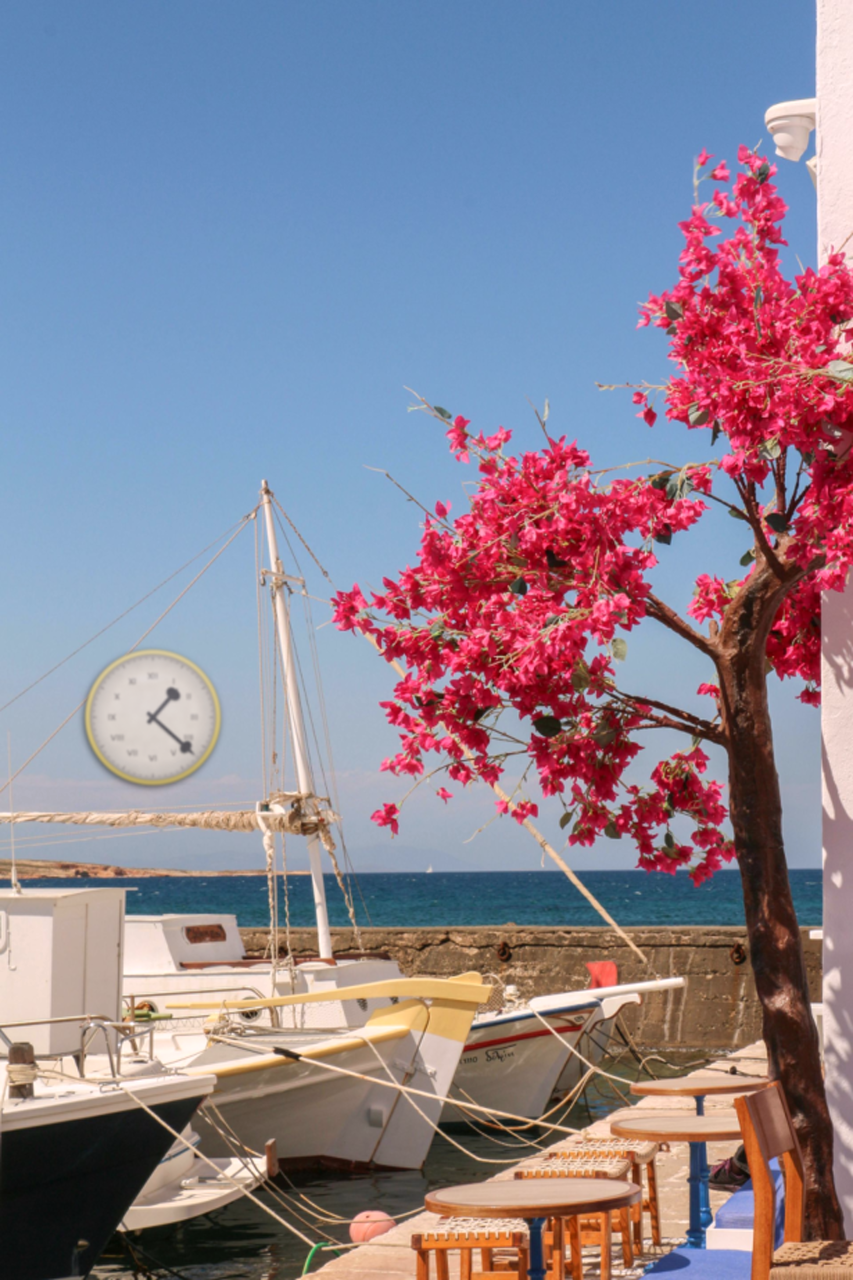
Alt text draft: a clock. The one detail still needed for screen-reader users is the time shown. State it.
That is 1:22
